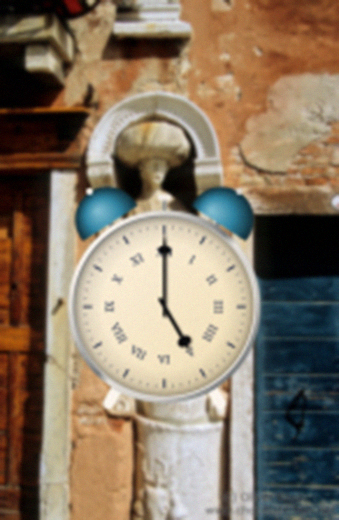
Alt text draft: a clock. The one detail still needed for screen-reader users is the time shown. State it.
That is 5:00
